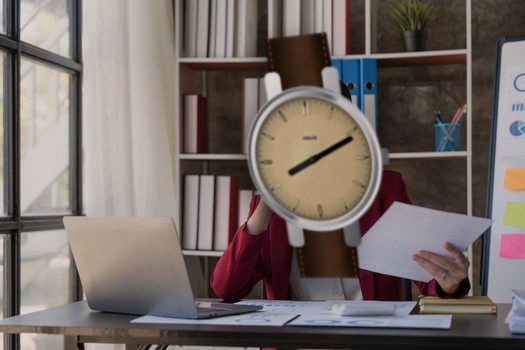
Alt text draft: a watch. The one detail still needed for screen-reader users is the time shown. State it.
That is 8:11
